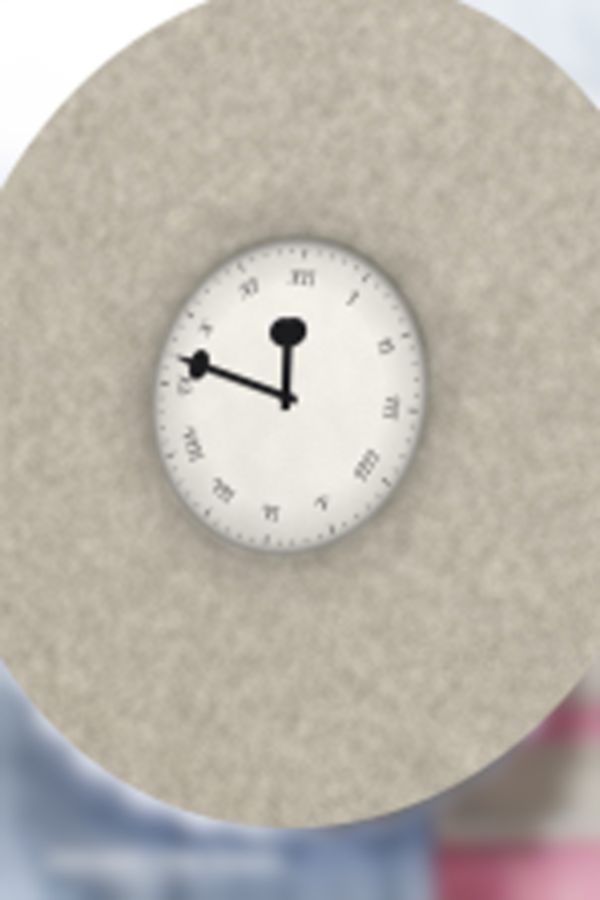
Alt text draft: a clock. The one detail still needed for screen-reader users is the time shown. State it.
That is 11:47
